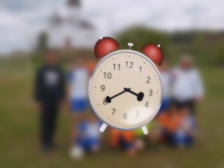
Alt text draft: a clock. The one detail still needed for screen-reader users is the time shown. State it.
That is 3:40
